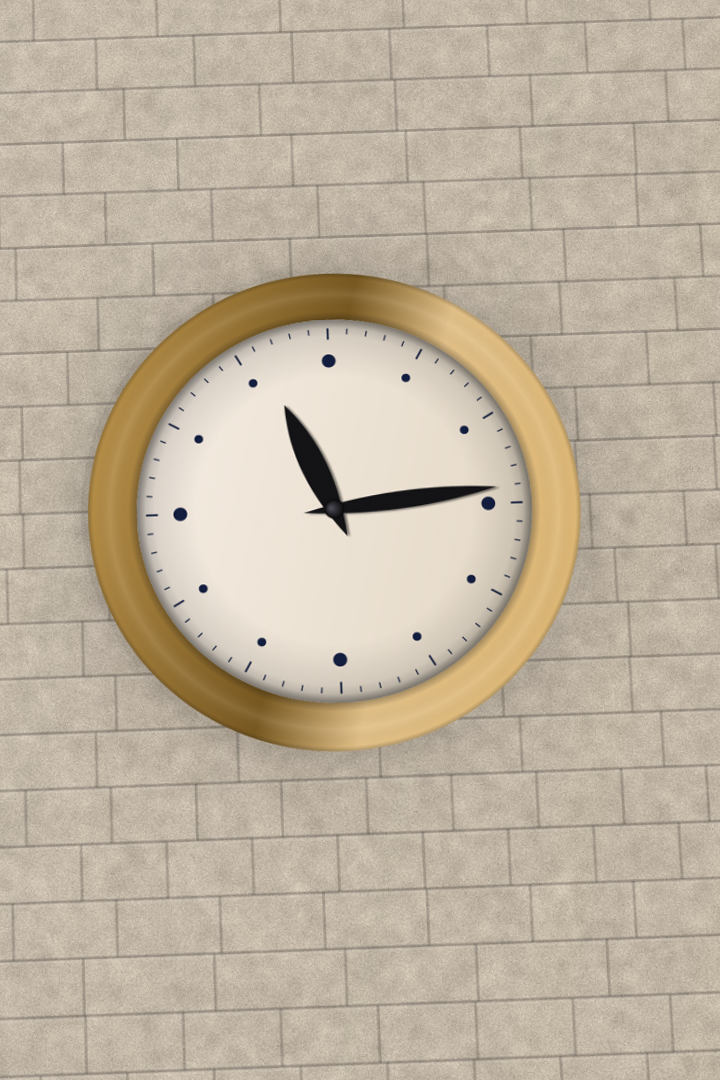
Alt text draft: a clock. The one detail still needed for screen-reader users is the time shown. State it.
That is 11:14
